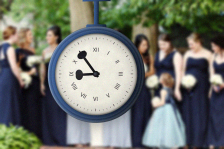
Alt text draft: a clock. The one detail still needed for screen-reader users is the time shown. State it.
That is 8:54
